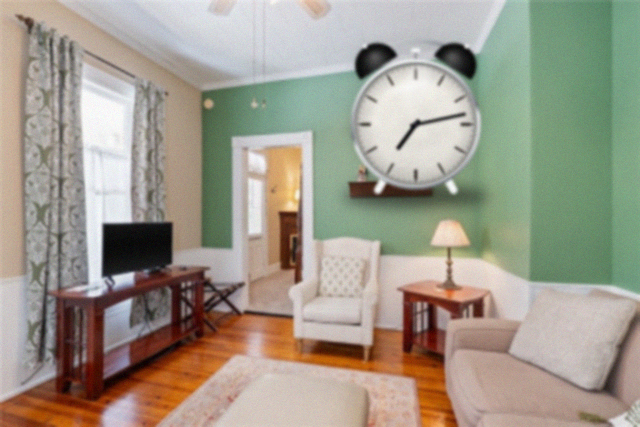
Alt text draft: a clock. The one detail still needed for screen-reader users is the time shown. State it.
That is 7:13
